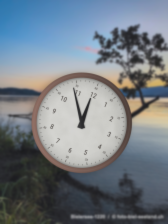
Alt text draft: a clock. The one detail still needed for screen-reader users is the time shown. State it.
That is 11:54
